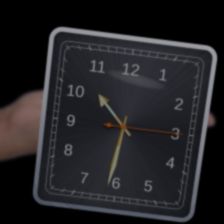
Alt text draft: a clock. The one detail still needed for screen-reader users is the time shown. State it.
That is 10:31:15
